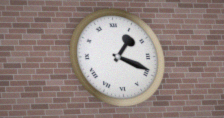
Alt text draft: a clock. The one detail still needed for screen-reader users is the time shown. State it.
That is 1:19
